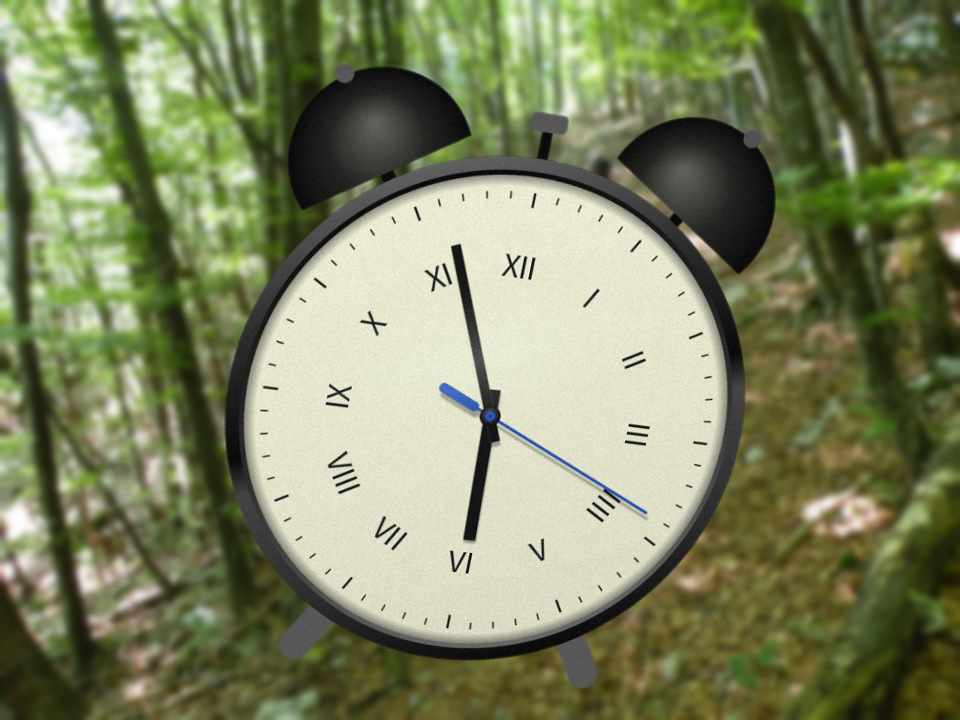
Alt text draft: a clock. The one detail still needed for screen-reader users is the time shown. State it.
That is 5:56:19
